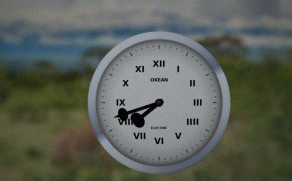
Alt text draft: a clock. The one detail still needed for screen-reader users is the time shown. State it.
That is 7:42
